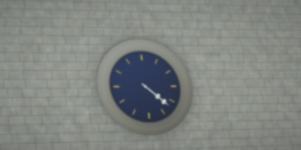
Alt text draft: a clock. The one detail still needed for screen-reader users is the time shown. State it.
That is 4:22
